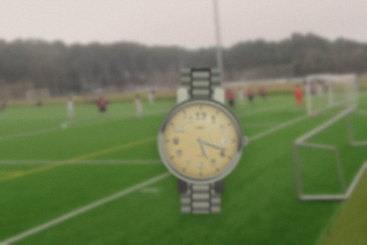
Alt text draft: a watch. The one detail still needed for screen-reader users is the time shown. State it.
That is 5:18
